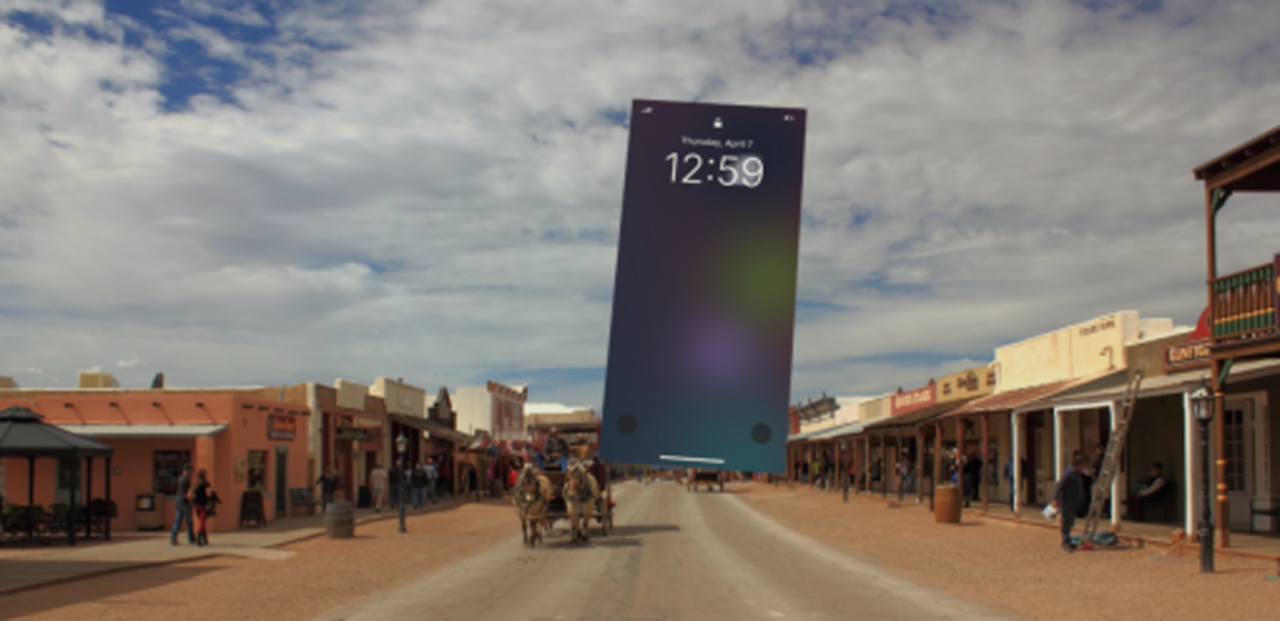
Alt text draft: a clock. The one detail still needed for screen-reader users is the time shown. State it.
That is 12:59
